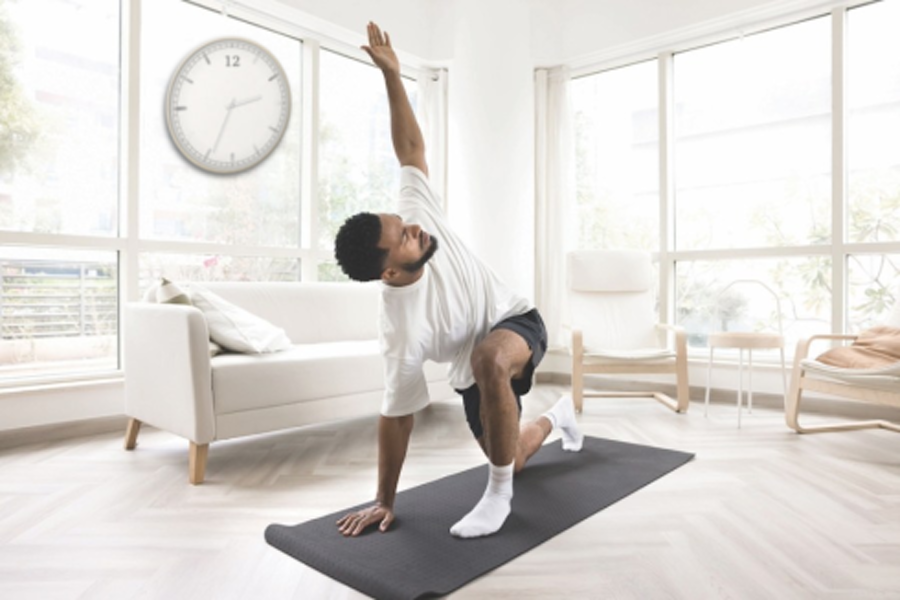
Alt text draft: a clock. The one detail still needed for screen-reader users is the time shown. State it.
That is 2:34
